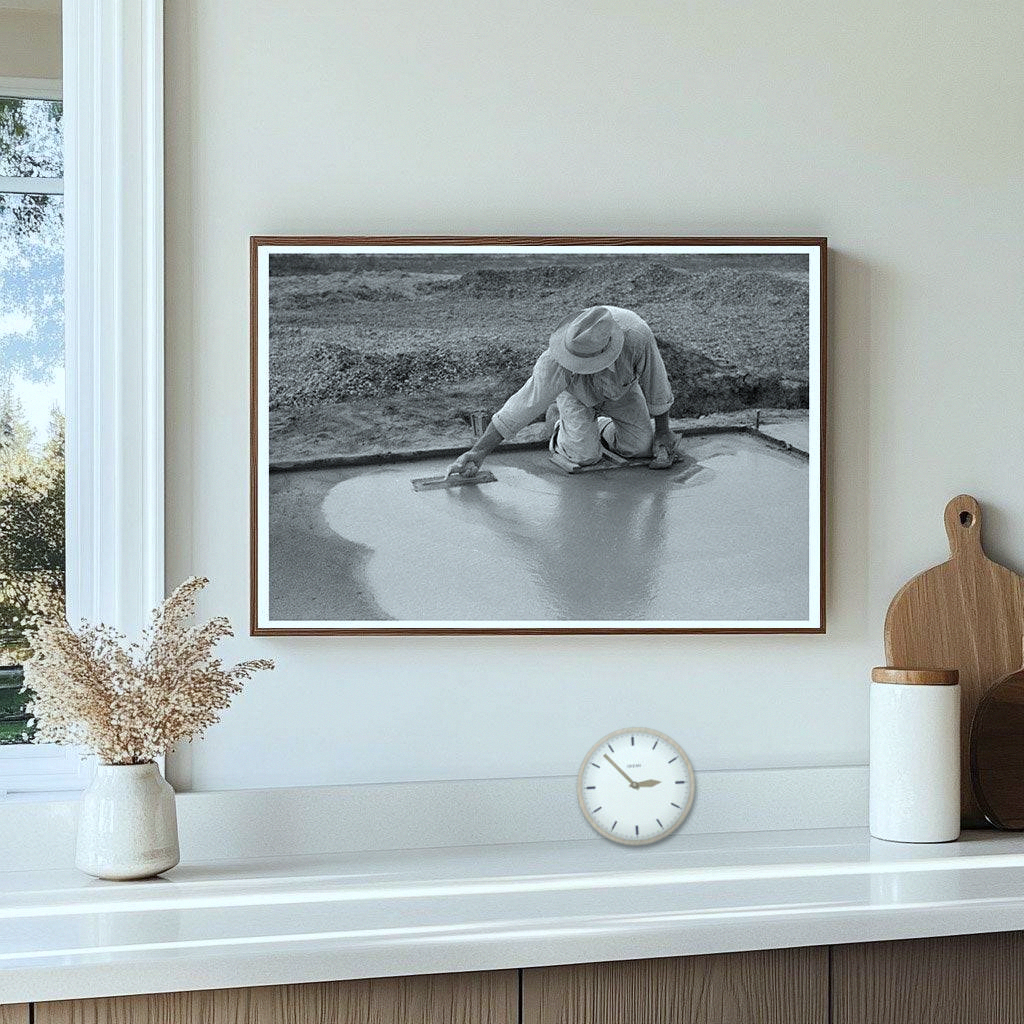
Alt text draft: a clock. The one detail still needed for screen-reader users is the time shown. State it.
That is 2:53
